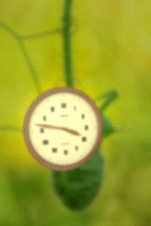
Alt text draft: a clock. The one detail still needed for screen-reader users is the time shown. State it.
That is 3:47
